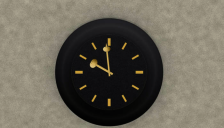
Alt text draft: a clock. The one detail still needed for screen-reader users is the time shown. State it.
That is 9:59
